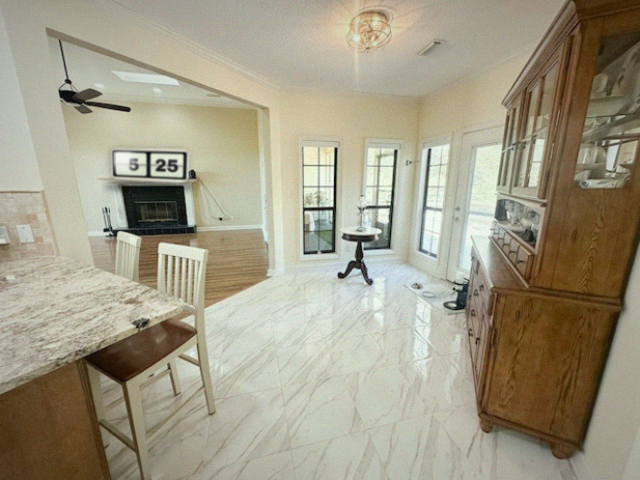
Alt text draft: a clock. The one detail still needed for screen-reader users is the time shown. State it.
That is 5:25
